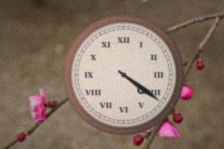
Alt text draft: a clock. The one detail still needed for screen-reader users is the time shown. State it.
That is 4:21
